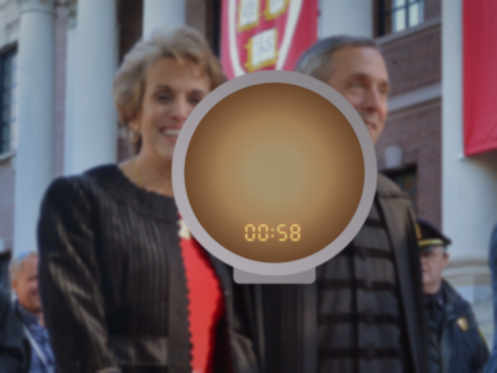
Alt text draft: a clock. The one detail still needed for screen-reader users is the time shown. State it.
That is 0:58
